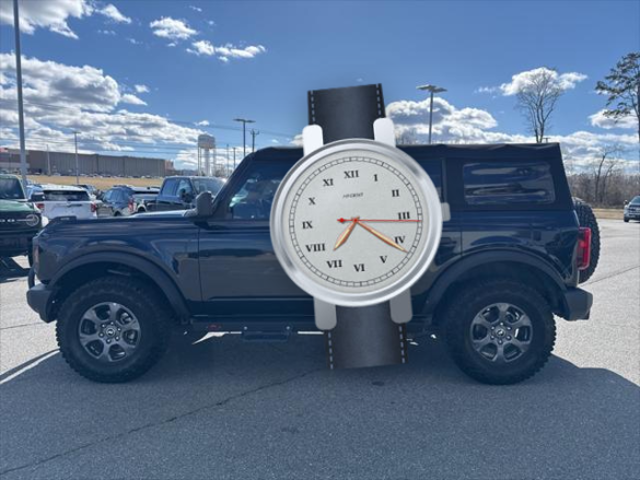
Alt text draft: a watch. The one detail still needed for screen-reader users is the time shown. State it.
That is 7:21:16
